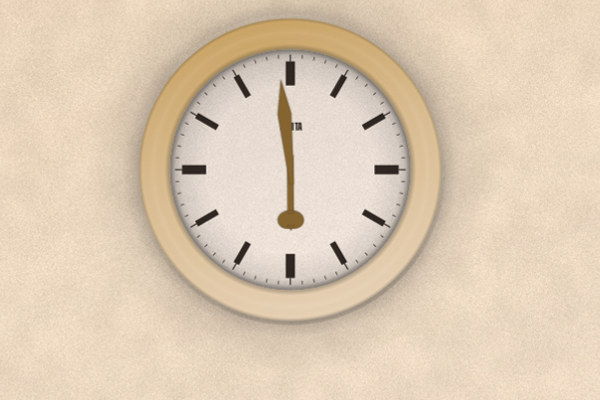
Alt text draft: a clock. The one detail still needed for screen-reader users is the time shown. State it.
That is 5:59
